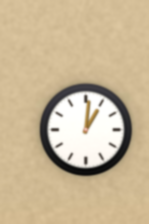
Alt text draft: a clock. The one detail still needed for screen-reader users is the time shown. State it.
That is 1:01
